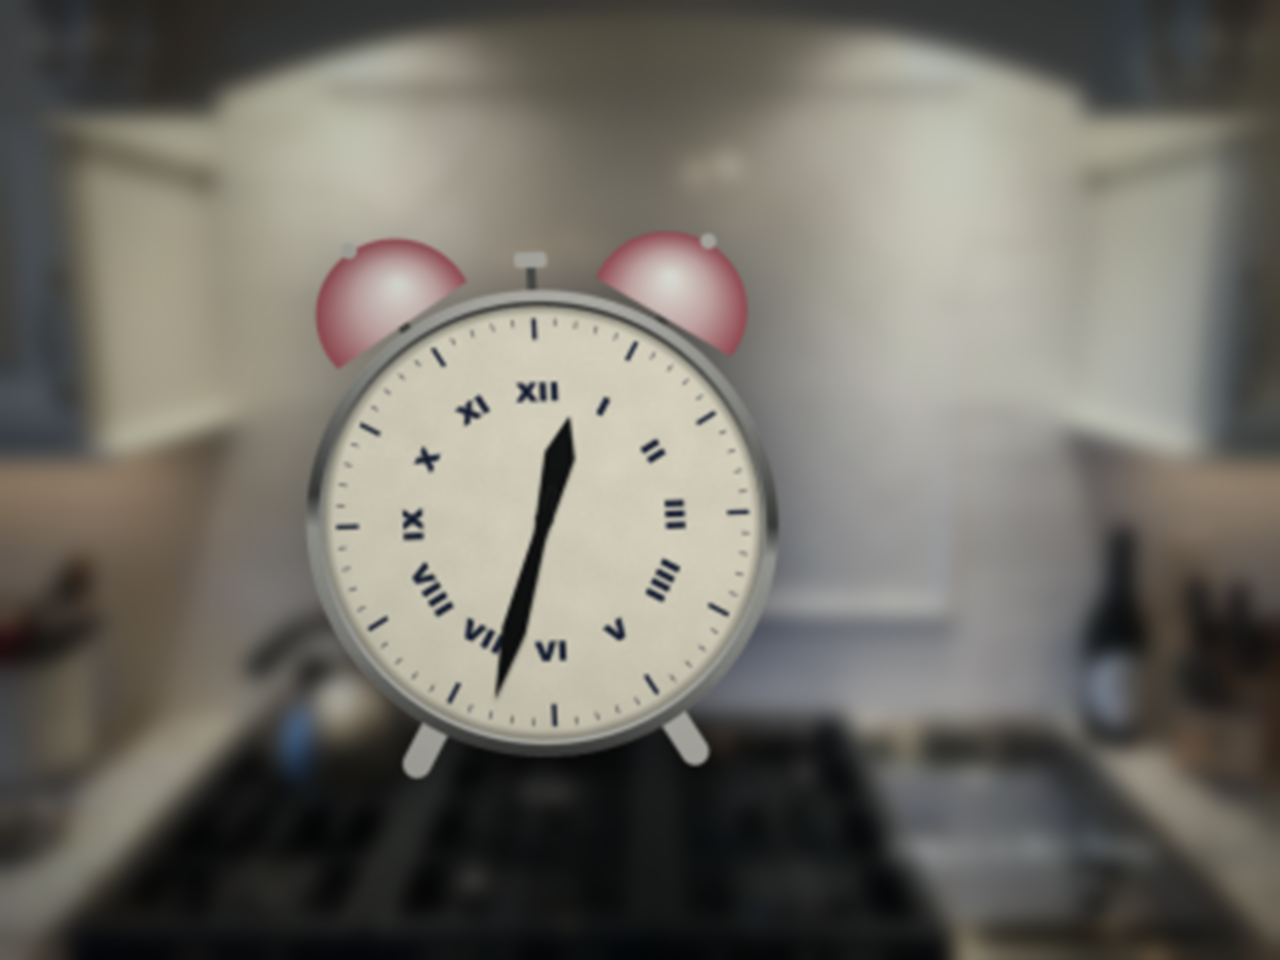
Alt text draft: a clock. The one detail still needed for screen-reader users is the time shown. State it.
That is 12:33
